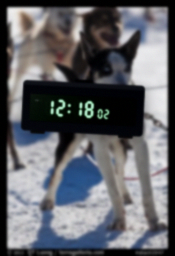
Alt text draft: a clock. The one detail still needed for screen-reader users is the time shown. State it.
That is 12:18
